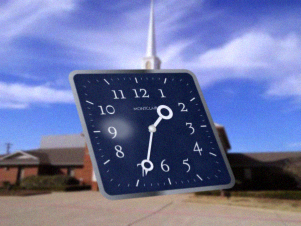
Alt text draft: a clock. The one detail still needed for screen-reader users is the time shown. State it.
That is 1:34
